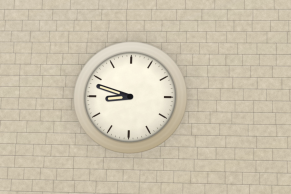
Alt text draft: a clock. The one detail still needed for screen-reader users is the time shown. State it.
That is 8:48
